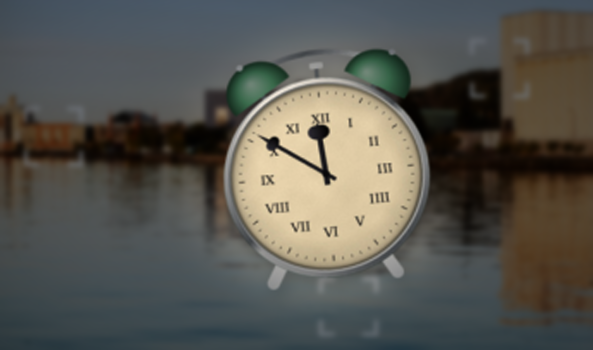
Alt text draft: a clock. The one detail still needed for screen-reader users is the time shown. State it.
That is 11:51
